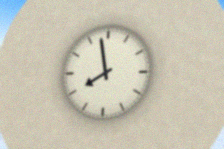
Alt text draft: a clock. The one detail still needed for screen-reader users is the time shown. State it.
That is 7:58
